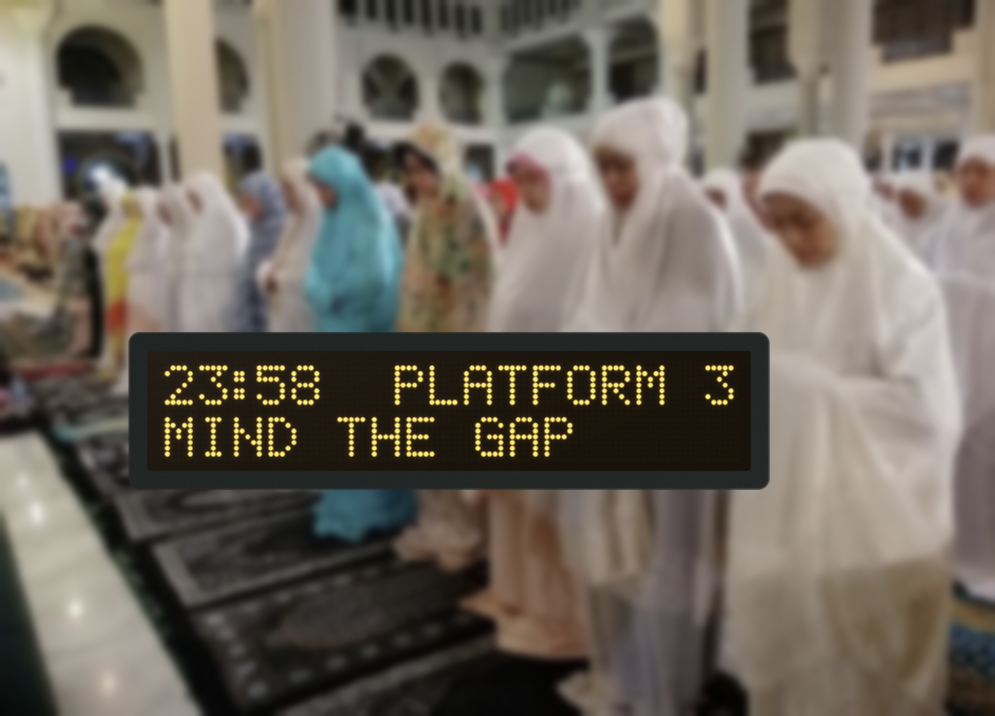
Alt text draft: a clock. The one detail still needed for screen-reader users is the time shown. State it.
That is 23:58
